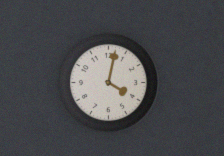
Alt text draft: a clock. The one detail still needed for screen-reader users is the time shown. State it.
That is 4:02
